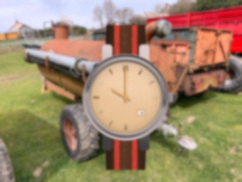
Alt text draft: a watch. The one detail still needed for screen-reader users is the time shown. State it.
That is 10:00
